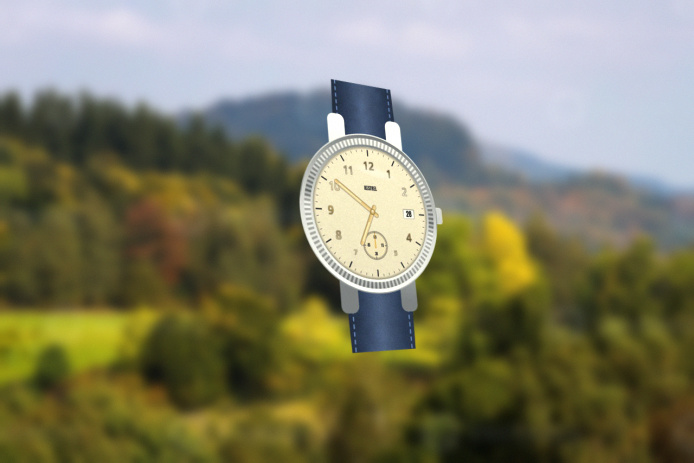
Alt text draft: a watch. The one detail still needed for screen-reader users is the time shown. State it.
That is 6:51
